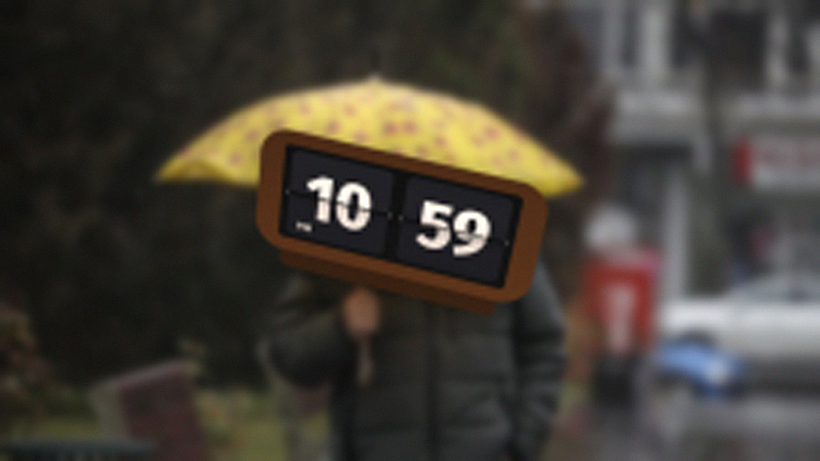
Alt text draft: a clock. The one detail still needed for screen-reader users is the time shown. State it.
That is 10:59
